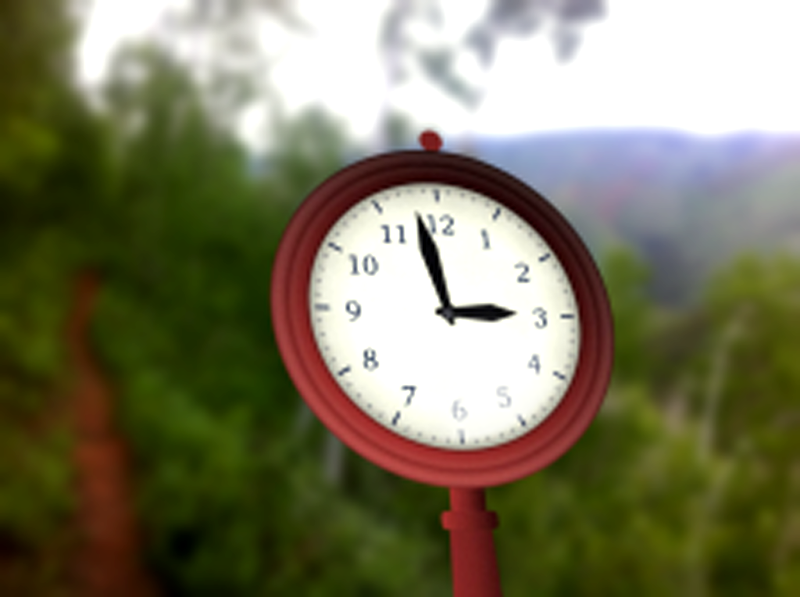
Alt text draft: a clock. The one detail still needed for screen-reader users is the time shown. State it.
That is 2:58
